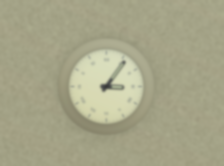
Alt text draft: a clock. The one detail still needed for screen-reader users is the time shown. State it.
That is 3:06
